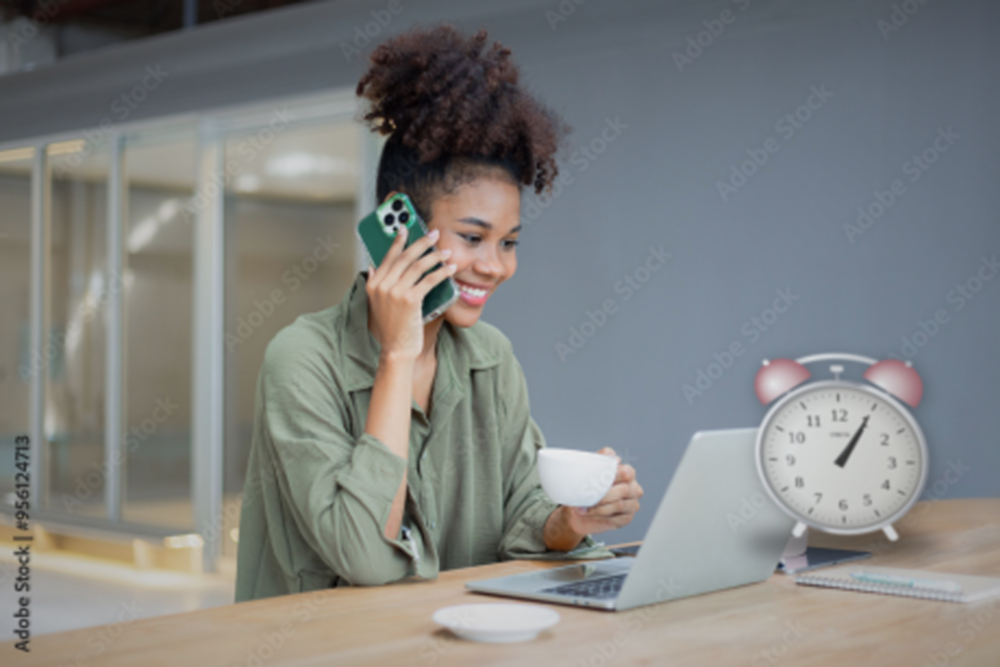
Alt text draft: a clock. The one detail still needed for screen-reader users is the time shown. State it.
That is 1:05
